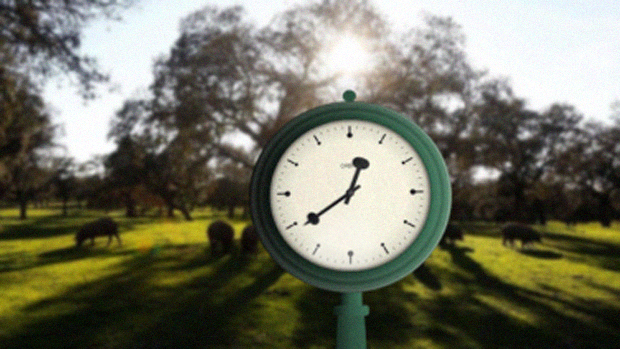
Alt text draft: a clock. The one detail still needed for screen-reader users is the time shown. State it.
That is 12:39
